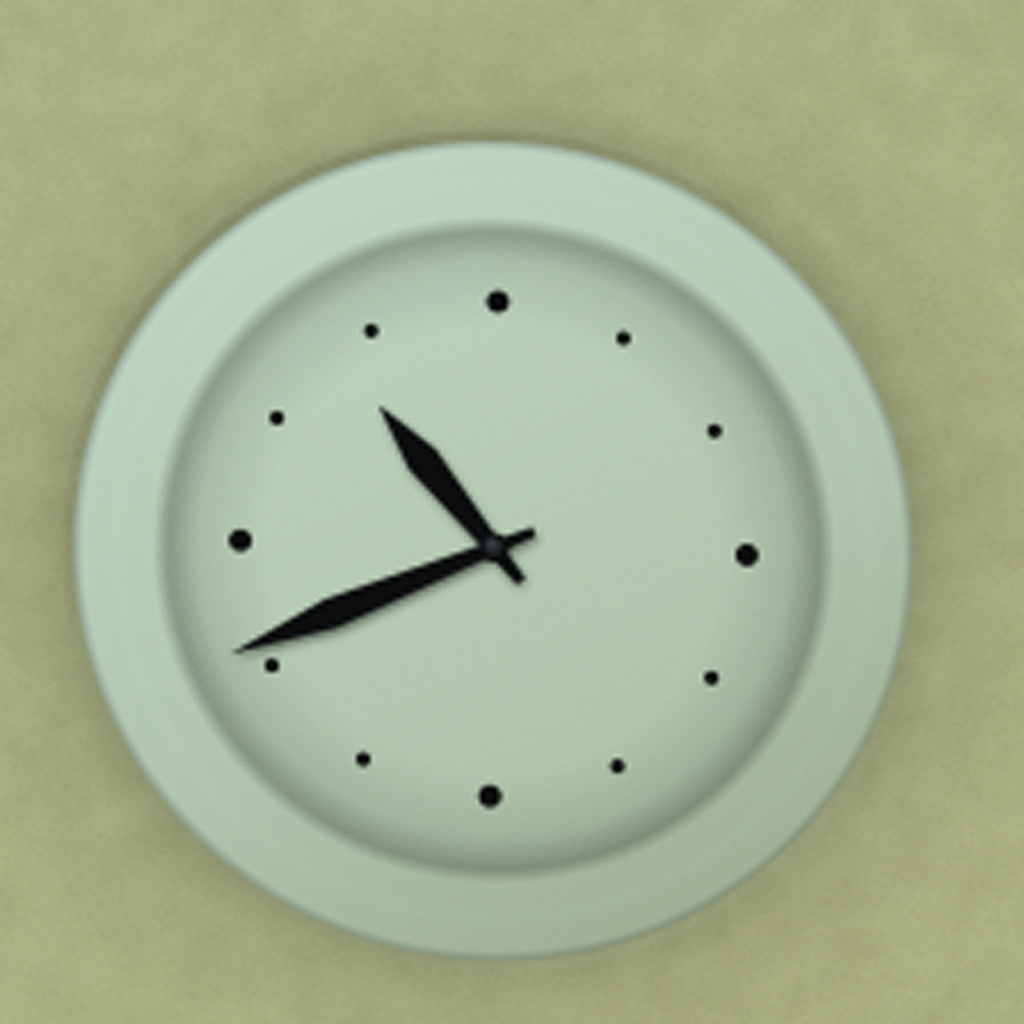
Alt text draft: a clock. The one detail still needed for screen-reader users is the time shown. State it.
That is 10:41
